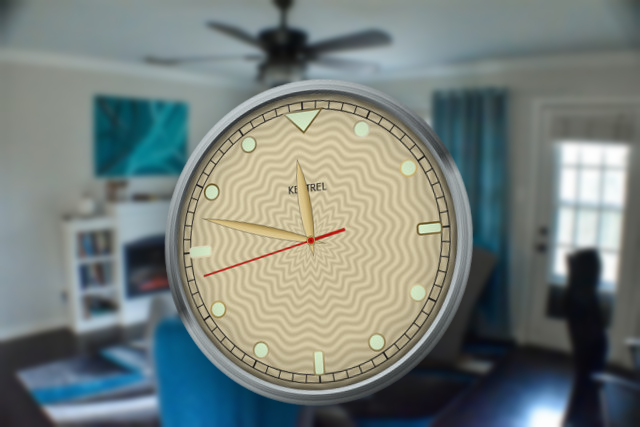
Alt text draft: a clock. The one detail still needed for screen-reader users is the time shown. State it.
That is 11:47:43
